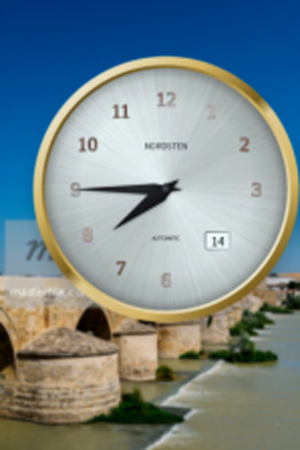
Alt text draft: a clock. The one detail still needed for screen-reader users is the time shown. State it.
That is 7:45
